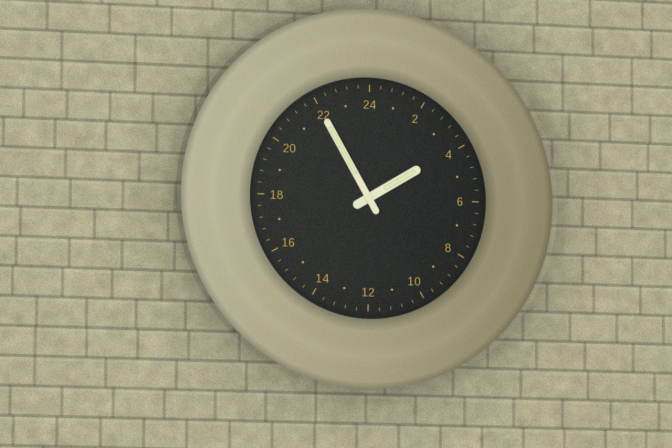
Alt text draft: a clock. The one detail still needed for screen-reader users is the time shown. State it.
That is 3:55
